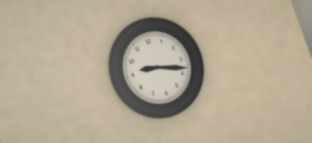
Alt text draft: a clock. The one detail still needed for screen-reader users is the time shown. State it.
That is 9:18
